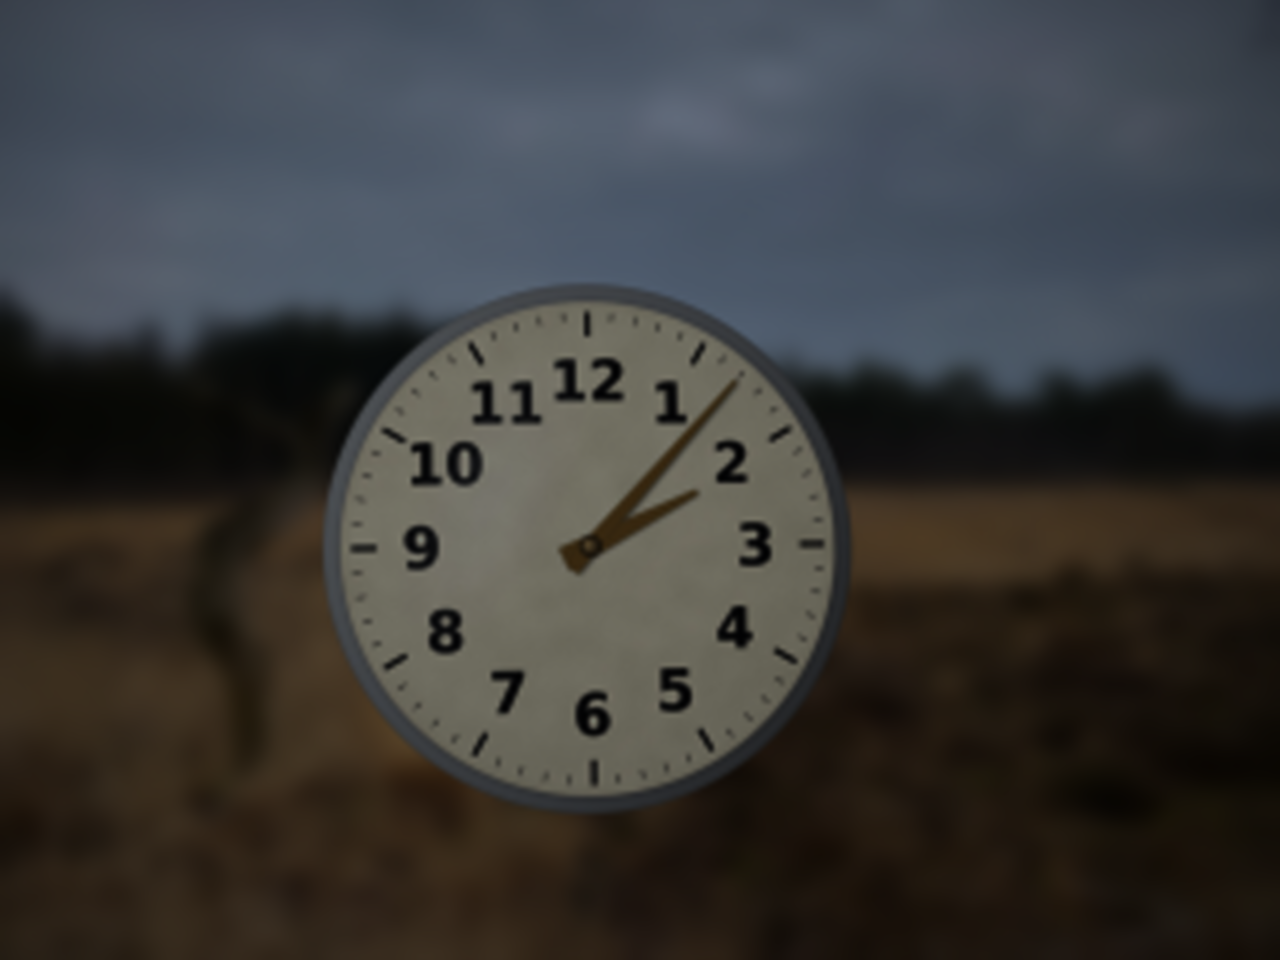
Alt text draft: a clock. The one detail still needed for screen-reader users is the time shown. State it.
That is 2:07
